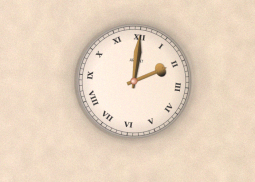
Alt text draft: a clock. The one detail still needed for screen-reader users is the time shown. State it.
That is 2:00
